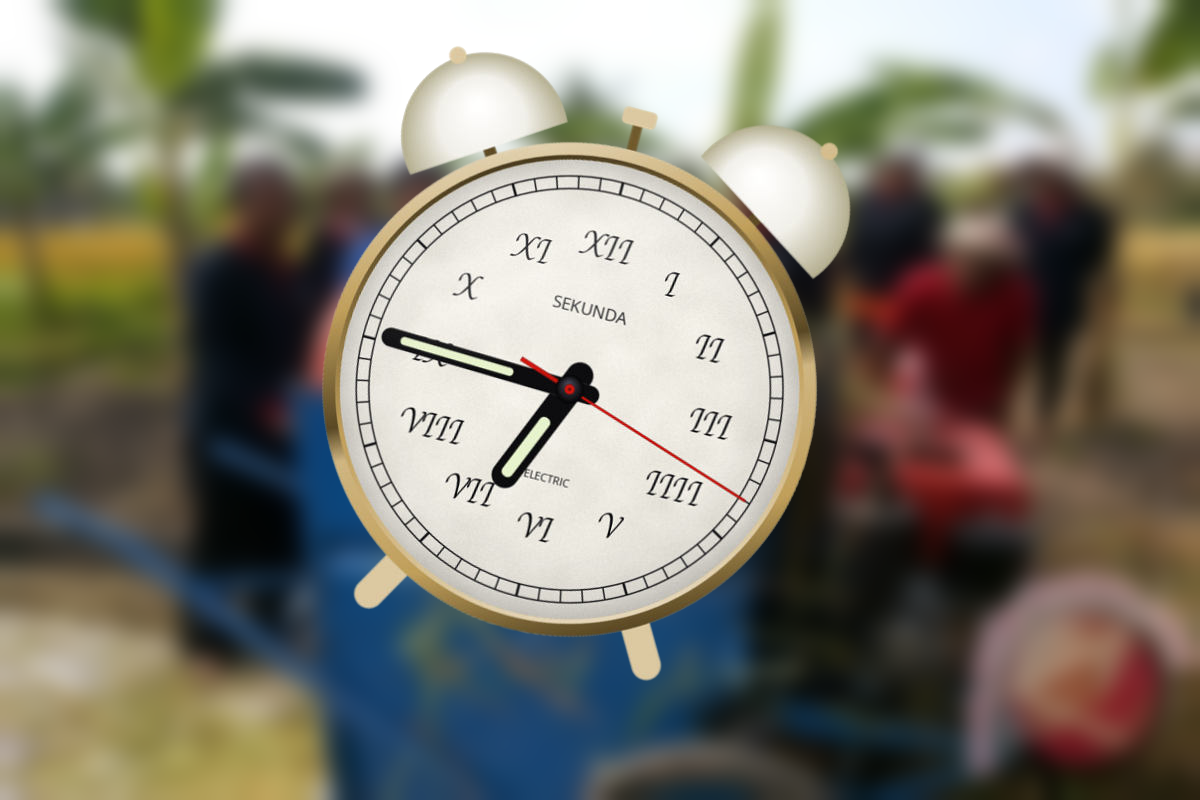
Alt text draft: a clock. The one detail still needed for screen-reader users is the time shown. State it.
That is 6:45:18
